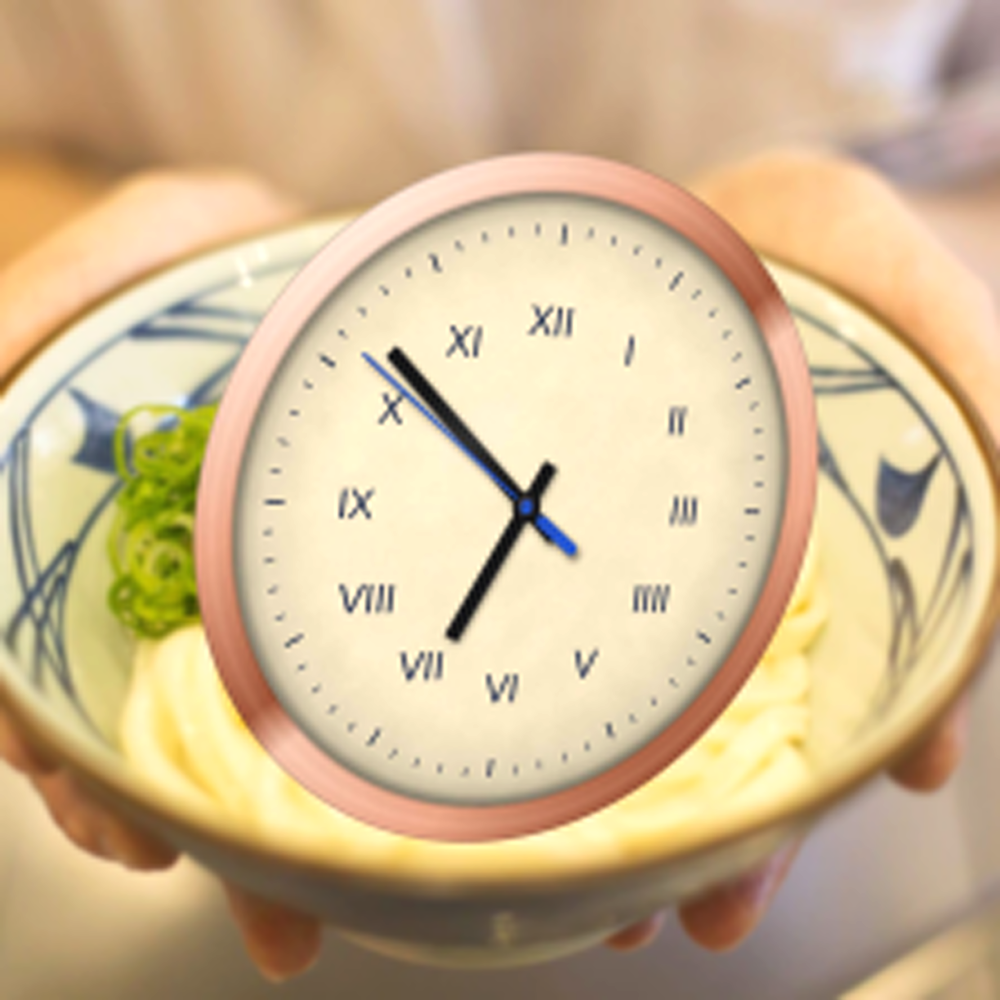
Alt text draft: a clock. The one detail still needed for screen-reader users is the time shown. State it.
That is 6:51:51
